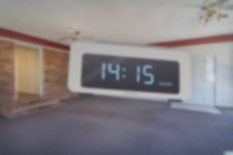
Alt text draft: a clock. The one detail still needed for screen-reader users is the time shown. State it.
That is 14:15
